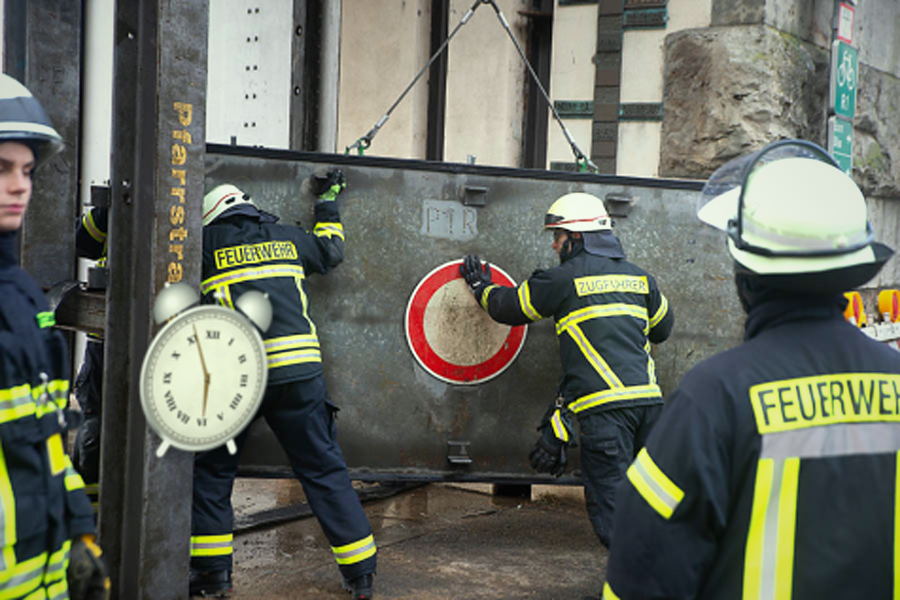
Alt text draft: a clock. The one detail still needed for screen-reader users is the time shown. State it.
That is 5:56
